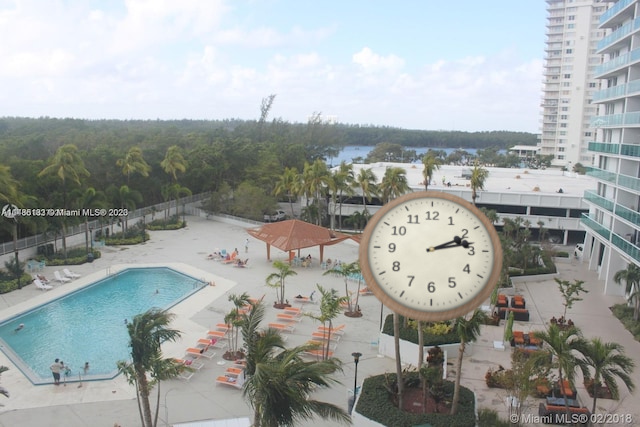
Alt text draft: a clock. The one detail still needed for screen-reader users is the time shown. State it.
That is 2:13
